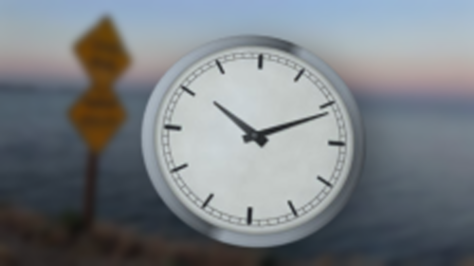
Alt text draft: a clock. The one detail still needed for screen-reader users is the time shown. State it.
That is 10:11
